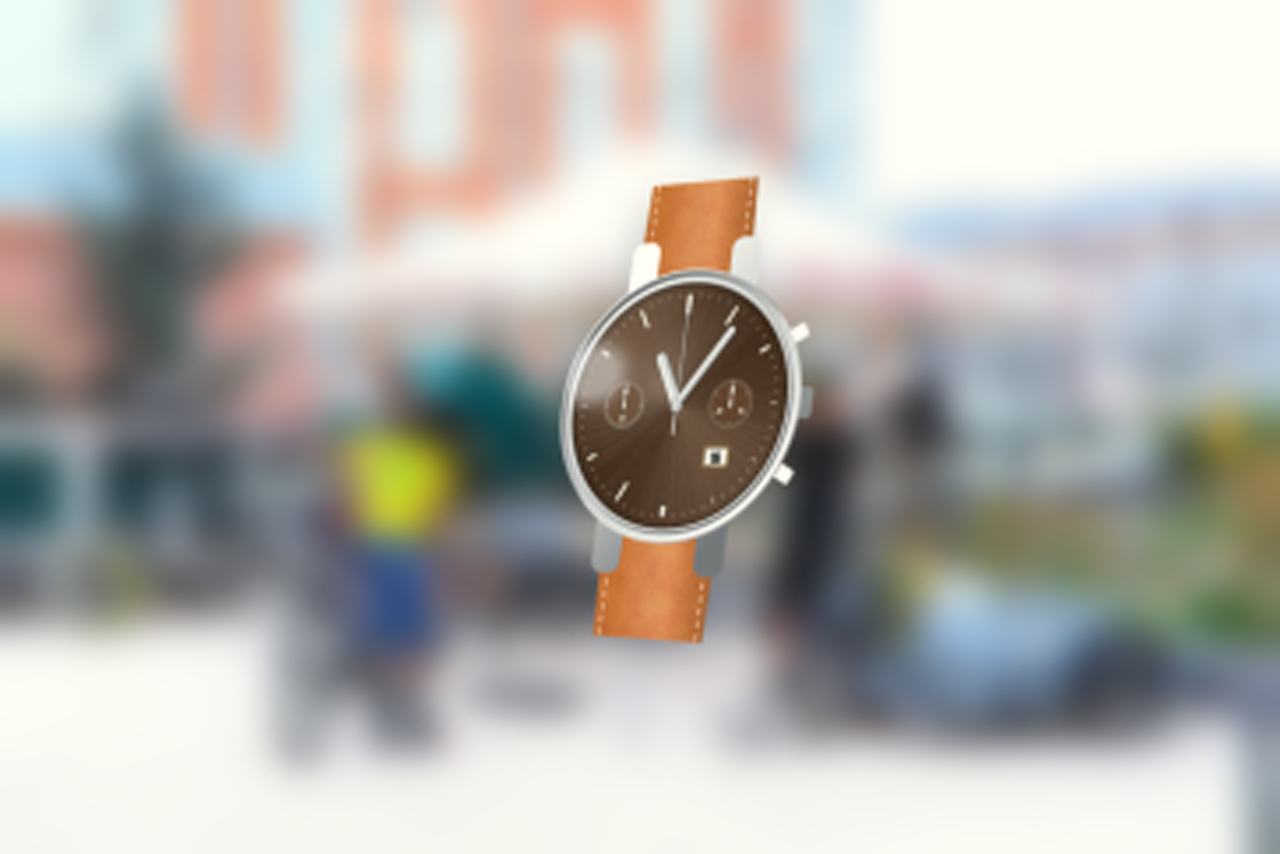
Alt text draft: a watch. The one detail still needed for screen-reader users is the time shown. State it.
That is 11:06
